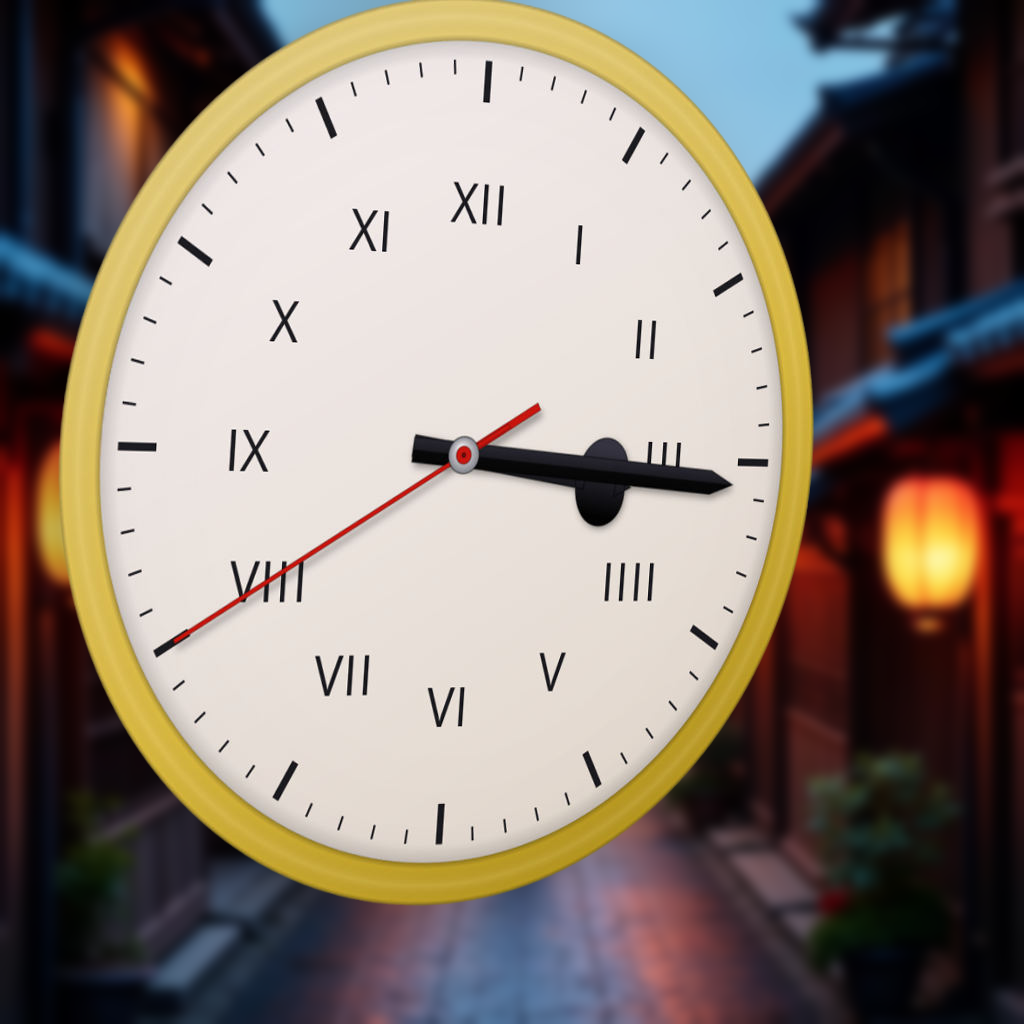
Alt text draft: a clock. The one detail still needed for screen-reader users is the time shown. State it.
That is 3:15:40
